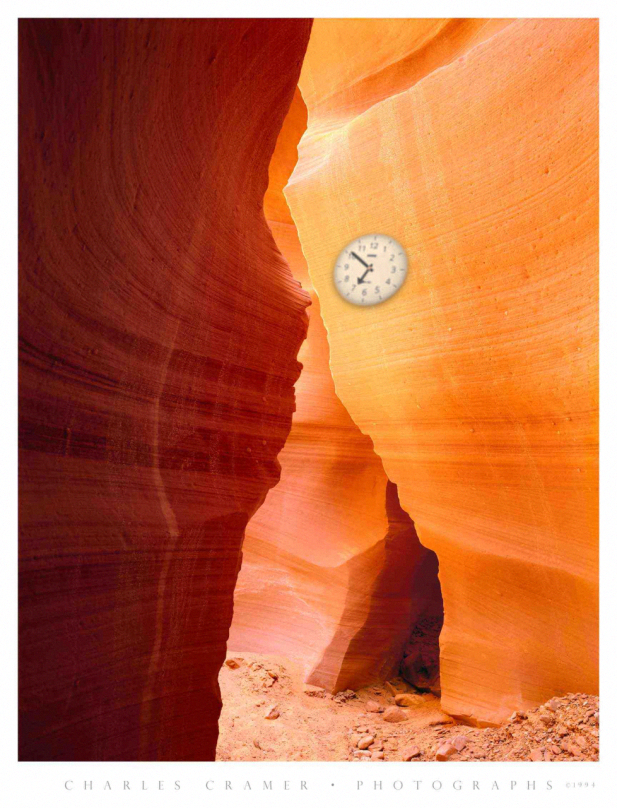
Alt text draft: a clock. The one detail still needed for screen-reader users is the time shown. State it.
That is 6:51
